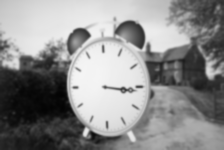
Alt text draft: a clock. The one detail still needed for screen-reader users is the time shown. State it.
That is 3:16
